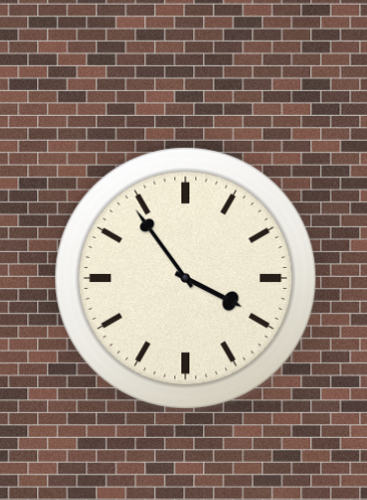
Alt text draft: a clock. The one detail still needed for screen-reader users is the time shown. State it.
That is 3:54
